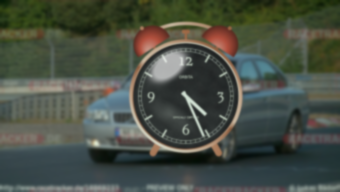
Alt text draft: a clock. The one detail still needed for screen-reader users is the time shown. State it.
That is 4:26
